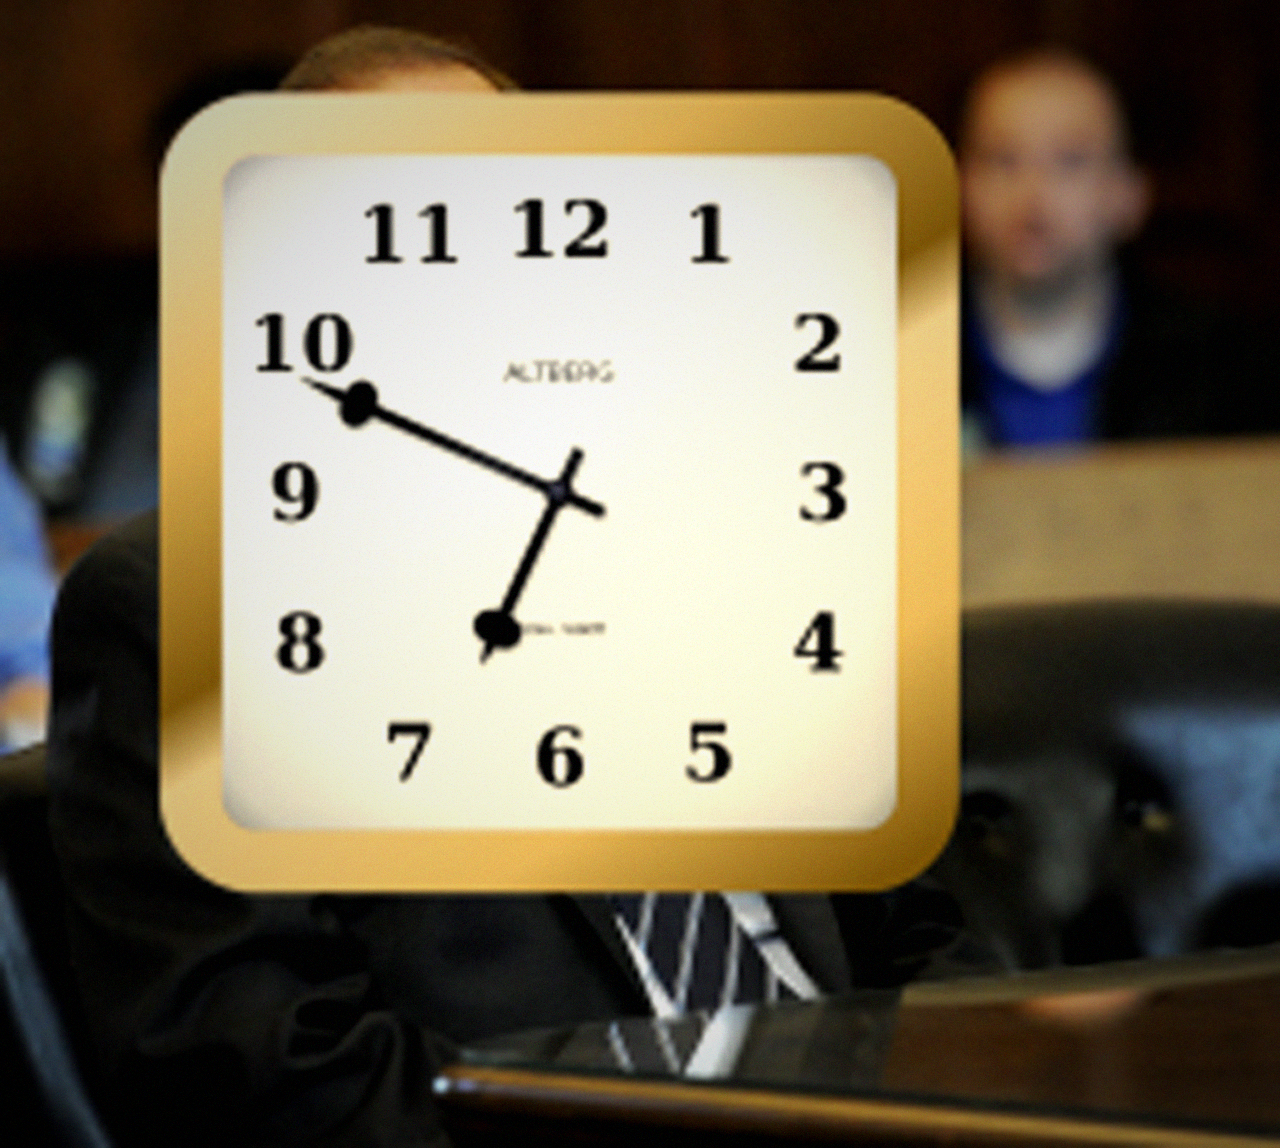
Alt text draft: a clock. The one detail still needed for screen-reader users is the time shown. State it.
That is 6:49
